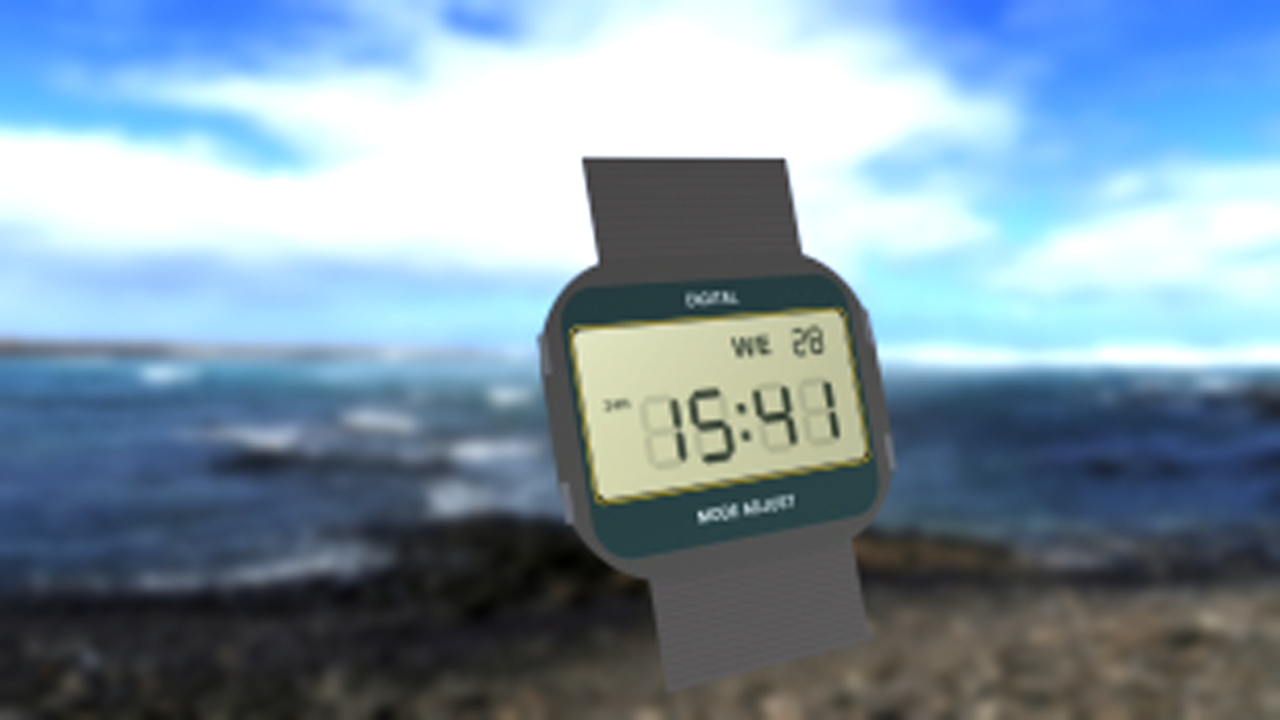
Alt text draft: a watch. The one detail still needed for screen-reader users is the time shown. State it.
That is 15:41
